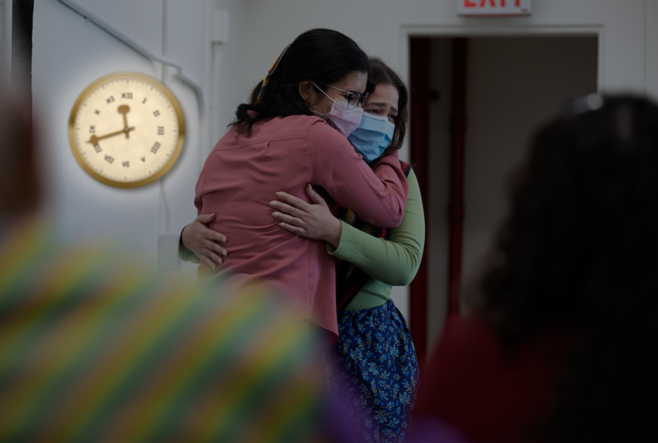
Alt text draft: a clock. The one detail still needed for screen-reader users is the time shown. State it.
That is 11:42
